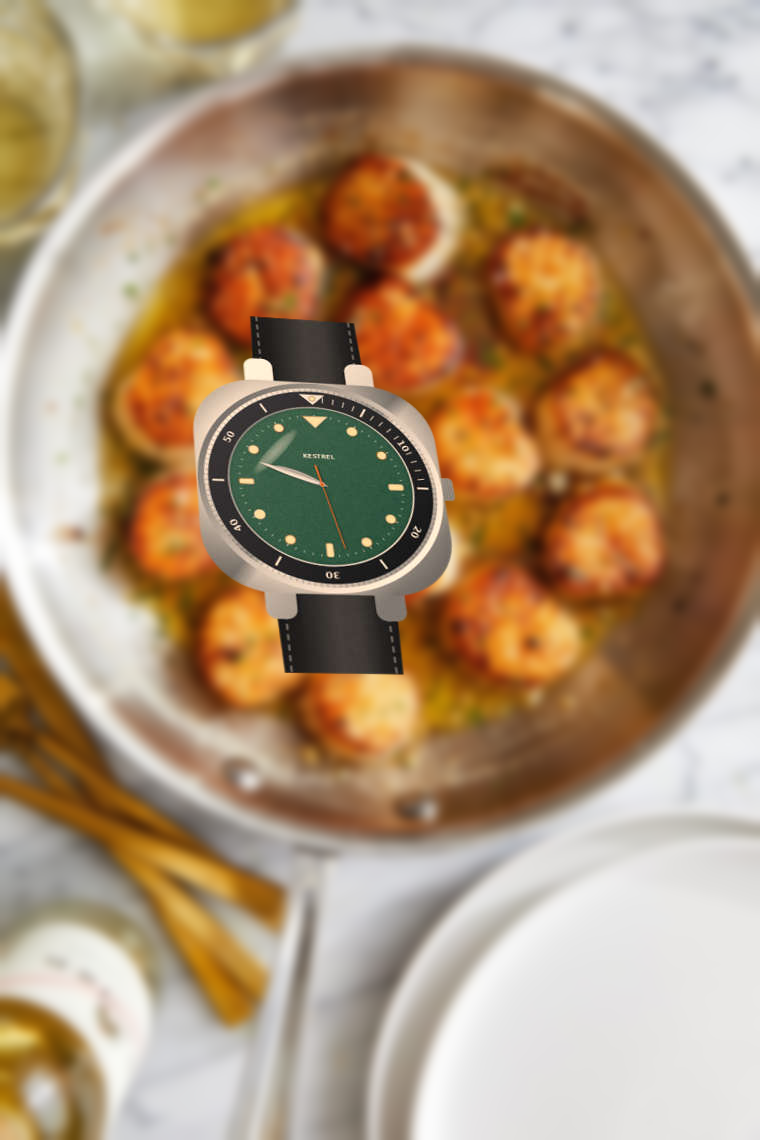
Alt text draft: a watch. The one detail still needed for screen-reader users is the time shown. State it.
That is 9:48:28
